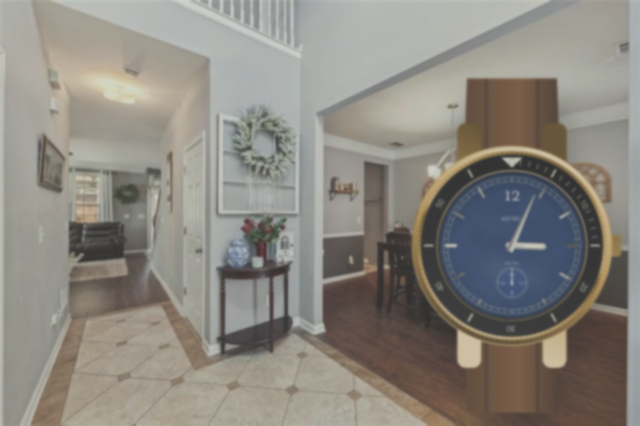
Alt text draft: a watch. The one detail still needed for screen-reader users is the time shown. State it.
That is 3:04
